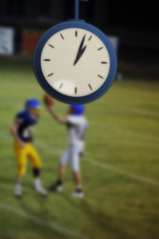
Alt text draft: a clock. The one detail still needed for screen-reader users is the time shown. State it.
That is 1:03
